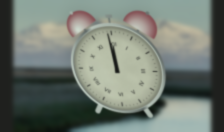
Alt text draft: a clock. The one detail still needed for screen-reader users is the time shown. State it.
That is 11:59
